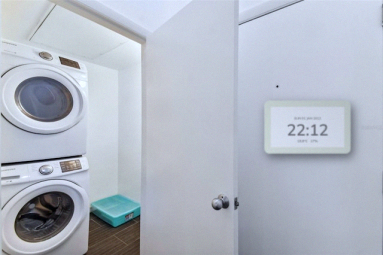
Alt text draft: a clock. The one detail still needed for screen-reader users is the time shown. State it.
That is 22:12
